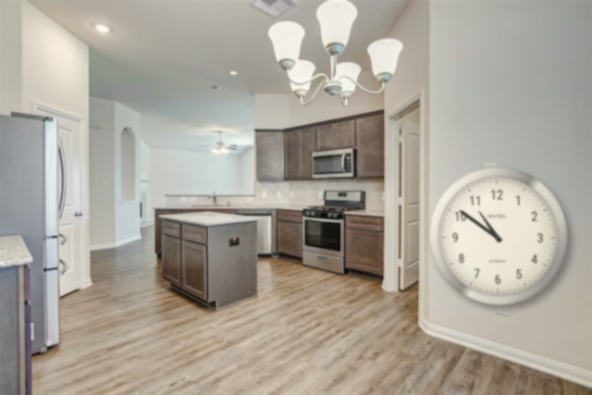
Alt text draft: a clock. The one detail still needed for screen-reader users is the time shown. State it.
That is 10:51
